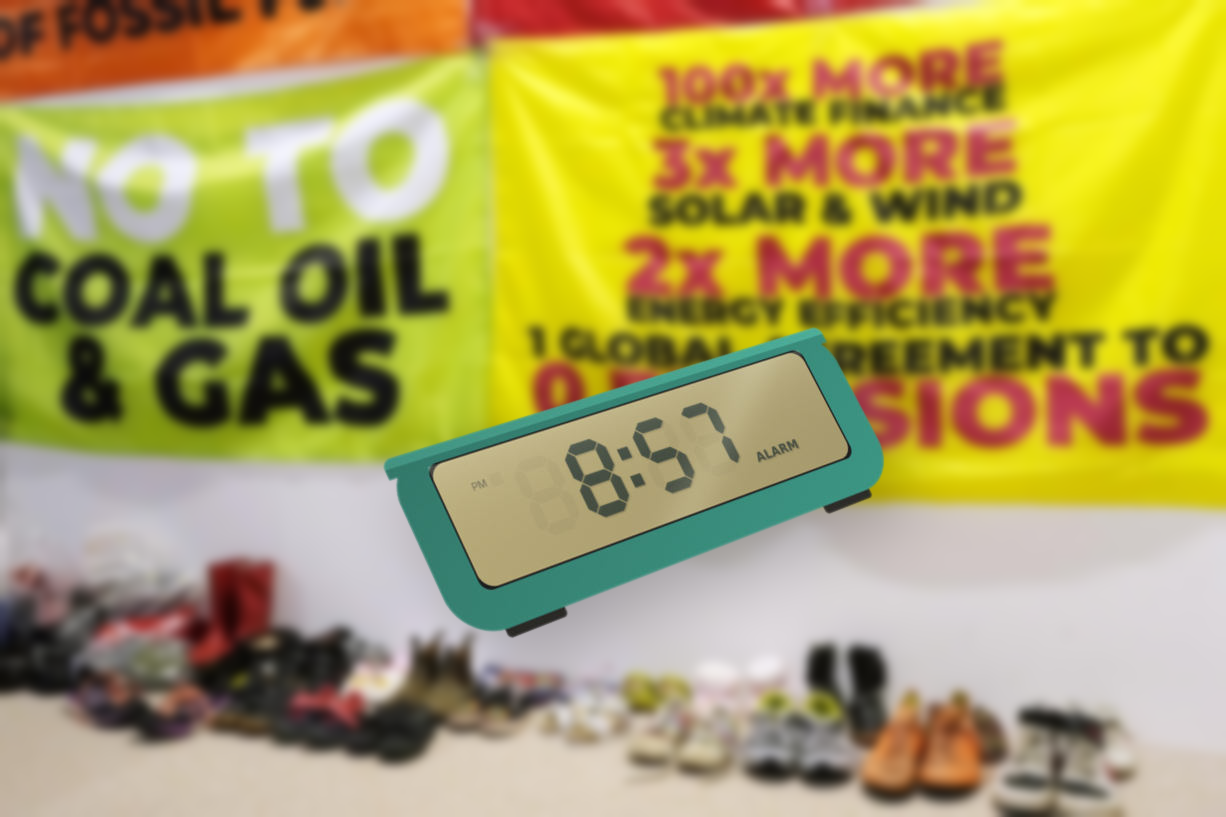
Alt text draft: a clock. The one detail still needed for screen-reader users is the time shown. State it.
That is 8:57
